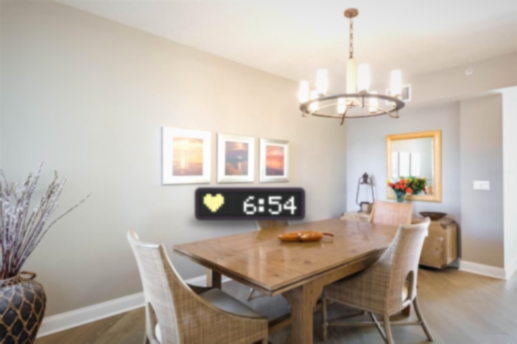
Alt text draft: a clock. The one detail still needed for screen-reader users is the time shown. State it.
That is 6:54
